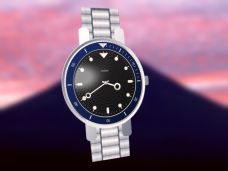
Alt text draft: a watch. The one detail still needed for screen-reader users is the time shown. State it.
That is 3:40
